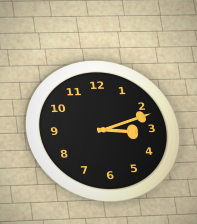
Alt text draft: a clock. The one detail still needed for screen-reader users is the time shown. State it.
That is 3:12
